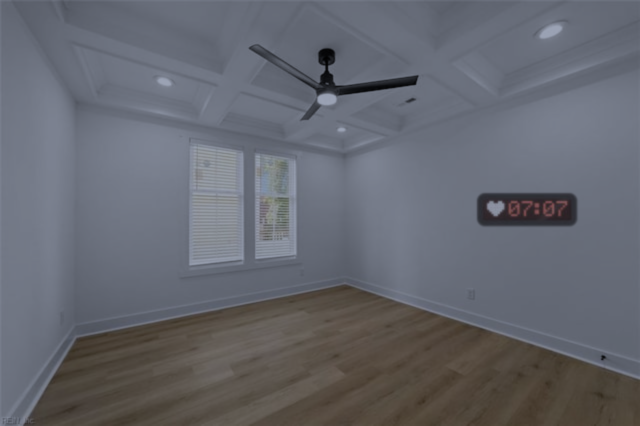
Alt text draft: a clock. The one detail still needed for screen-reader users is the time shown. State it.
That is 7:07
